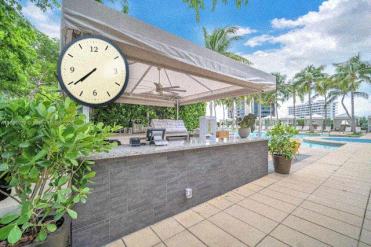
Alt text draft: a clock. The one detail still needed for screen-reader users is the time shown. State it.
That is 7:39
